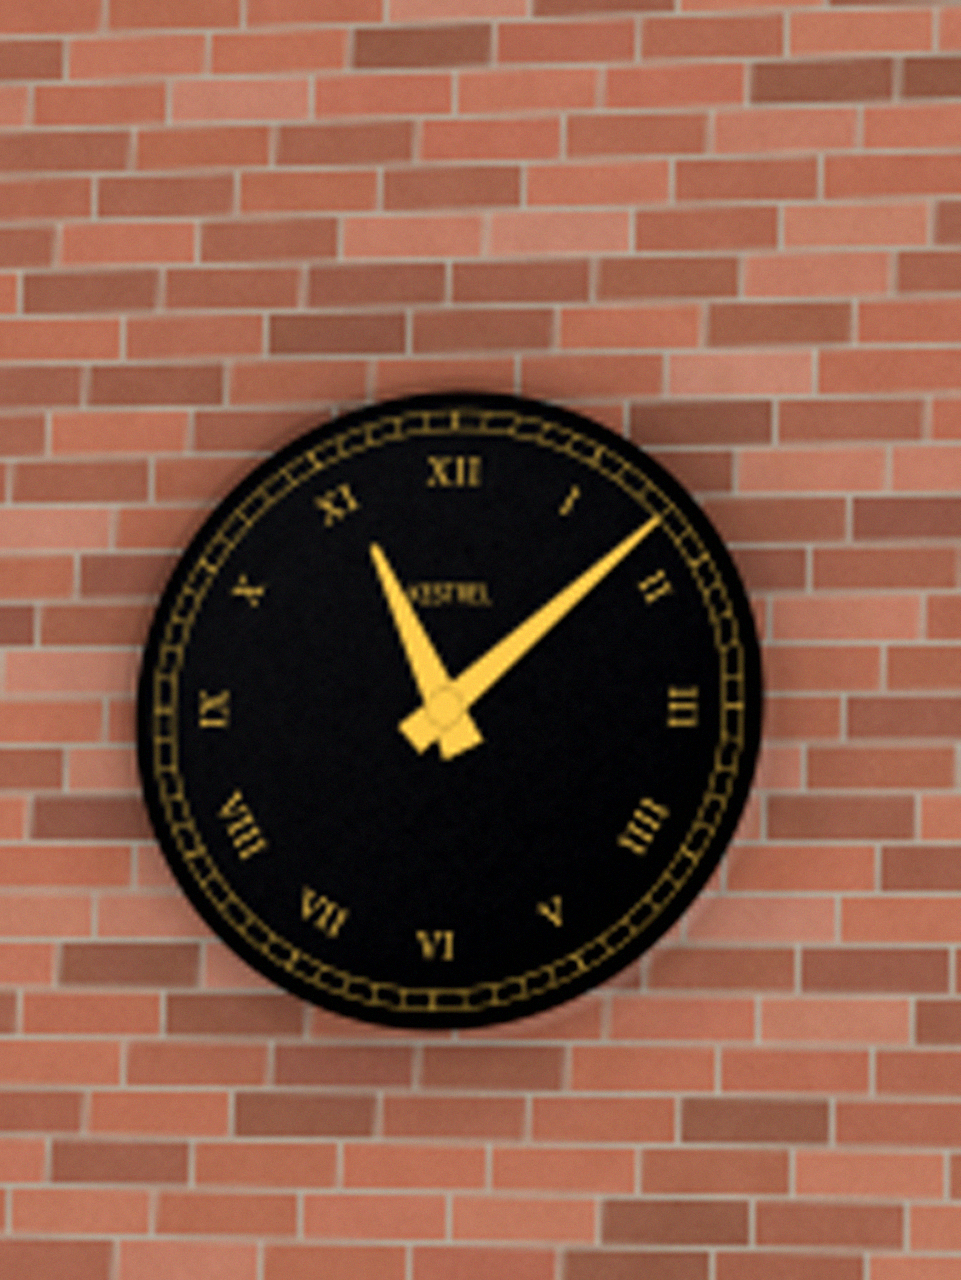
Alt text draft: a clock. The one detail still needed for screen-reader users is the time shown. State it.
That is 11:08
